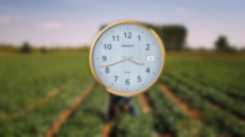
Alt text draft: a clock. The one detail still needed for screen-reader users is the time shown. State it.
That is 3:42
